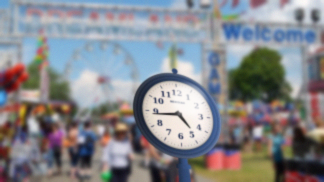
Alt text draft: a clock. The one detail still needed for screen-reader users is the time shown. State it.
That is 4:44
